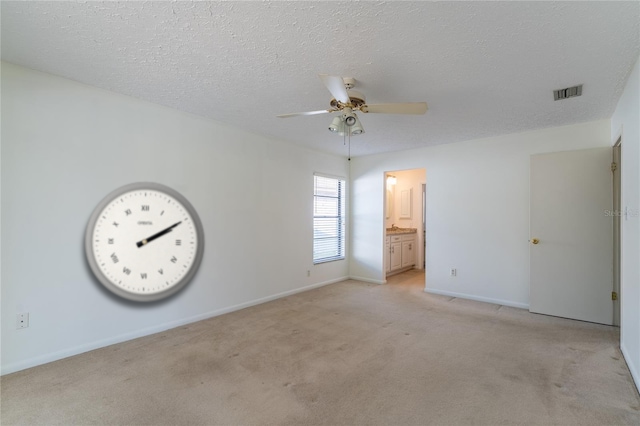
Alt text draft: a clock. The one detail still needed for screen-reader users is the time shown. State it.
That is 2:10
